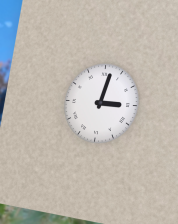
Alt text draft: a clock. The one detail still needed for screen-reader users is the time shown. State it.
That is 3:02
